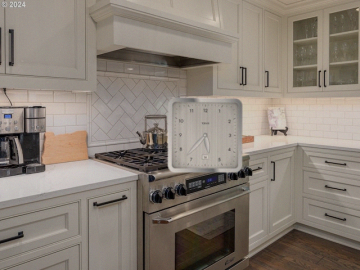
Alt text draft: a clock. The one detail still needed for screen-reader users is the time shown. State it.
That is 5:37
